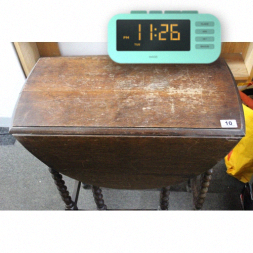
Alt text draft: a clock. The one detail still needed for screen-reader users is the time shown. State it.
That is 11:26
